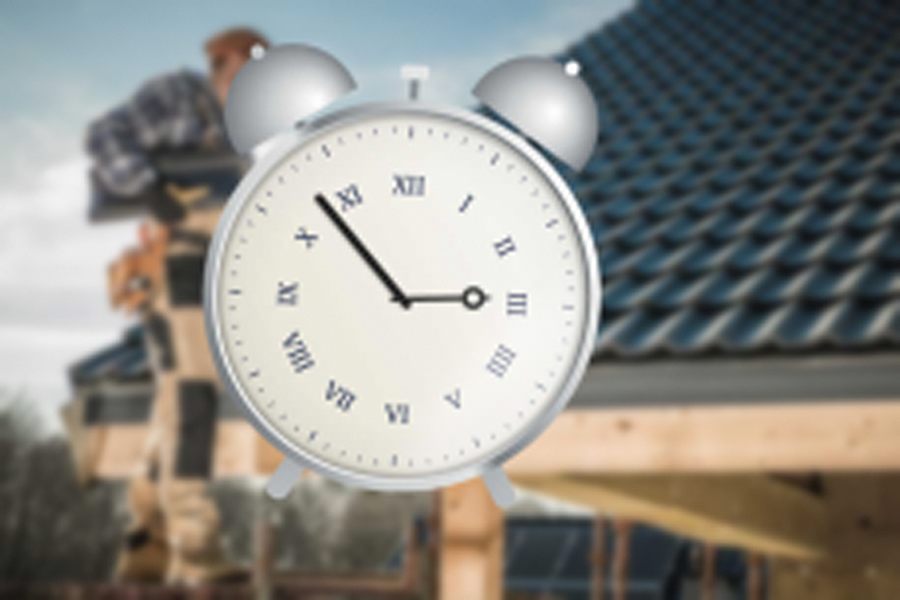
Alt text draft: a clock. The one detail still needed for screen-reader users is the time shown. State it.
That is 2:53
